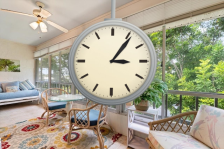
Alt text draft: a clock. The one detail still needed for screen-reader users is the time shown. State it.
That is 3:06
